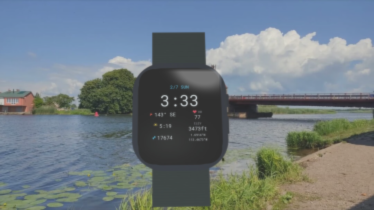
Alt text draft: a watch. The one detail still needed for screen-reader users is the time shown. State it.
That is 3:33
